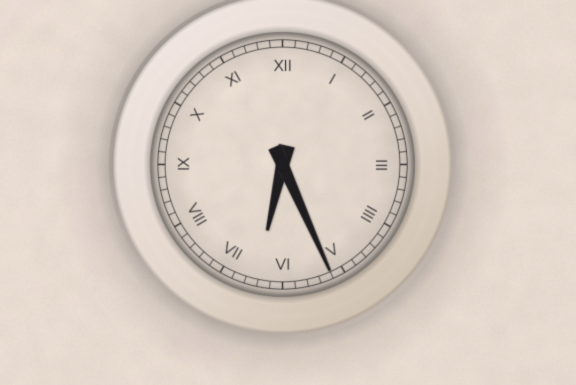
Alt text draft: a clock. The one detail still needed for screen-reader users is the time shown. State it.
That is 6:26
